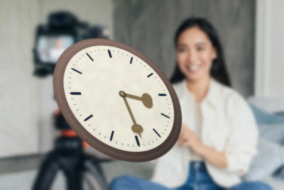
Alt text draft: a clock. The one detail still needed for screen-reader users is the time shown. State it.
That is 3:29
